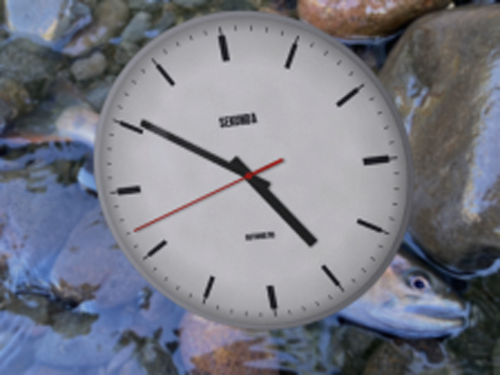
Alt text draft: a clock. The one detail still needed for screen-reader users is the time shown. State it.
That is 4:50:42
